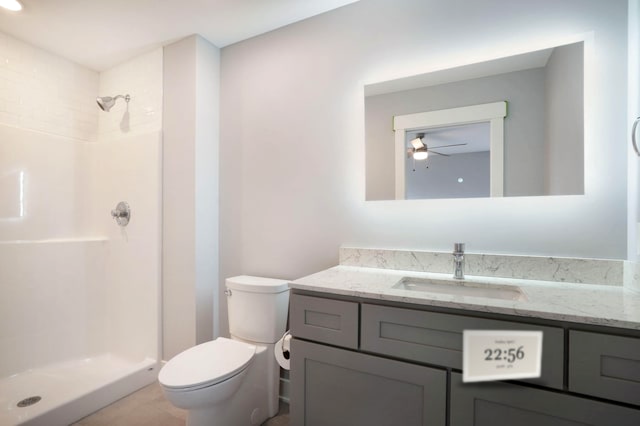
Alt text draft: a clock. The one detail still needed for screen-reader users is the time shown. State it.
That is 22:56
